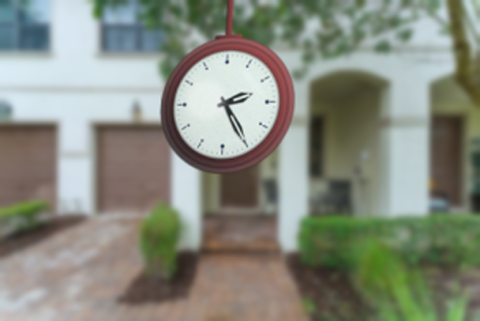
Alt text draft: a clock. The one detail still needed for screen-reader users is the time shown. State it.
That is 2:25
